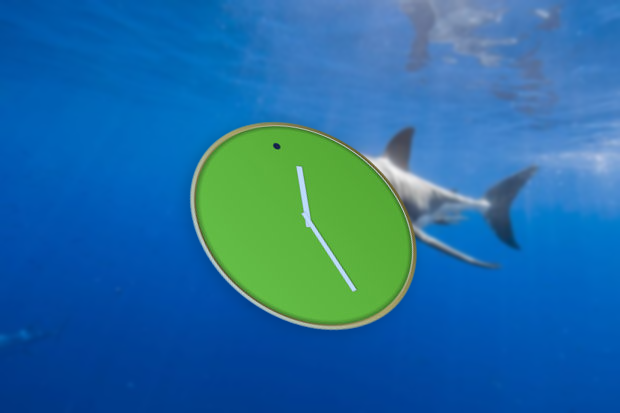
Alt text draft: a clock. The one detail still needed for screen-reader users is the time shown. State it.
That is 12:28
